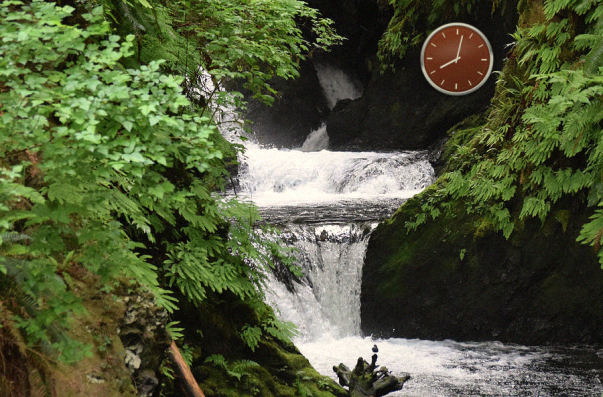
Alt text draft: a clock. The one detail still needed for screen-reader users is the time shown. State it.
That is 8:02
